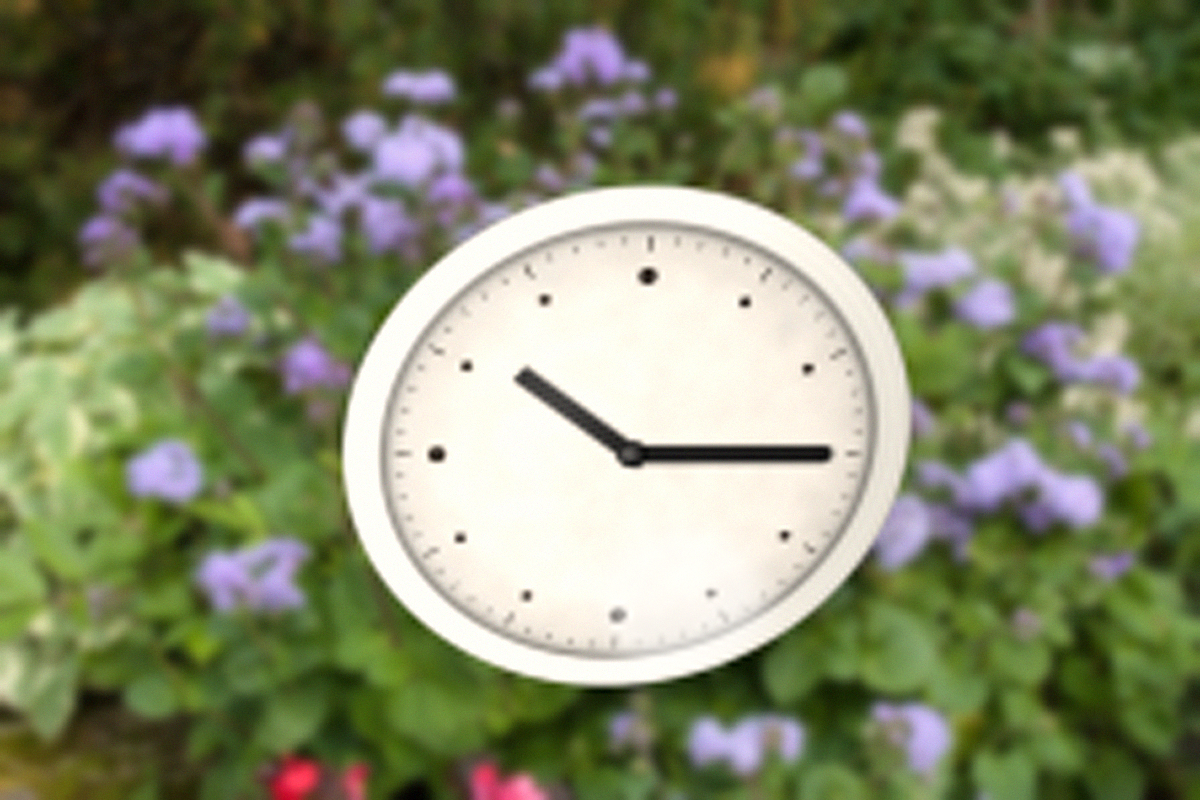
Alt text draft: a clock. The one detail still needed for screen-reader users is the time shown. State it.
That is 10:15
